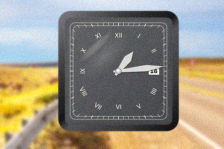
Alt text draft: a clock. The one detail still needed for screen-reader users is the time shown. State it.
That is 1:14
